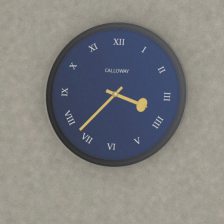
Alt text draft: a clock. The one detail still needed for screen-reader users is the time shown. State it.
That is 3:37
